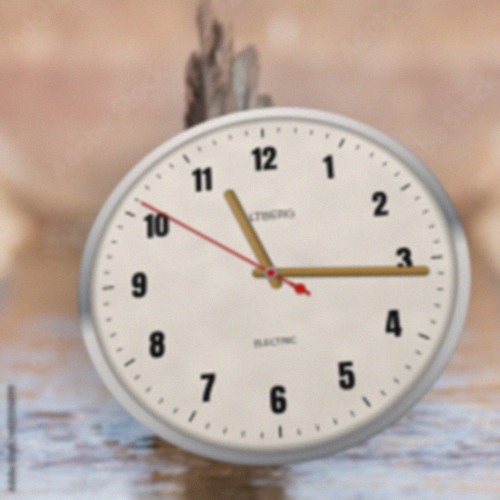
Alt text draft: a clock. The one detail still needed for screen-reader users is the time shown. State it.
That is 11:15:51
